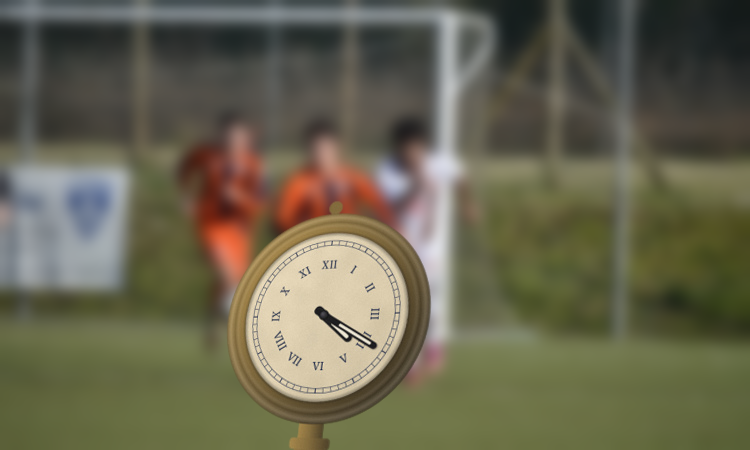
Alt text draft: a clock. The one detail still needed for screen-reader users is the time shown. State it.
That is 4:20
